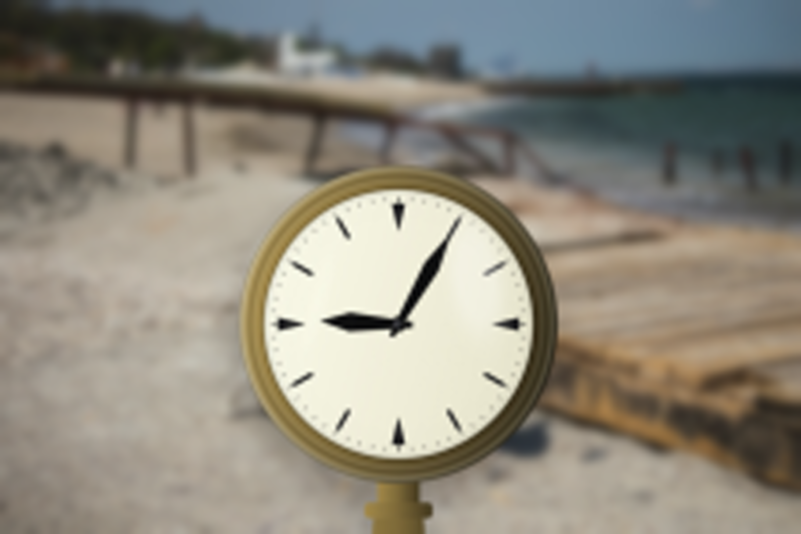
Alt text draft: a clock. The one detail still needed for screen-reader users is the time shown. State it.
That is 9:05
